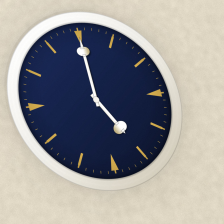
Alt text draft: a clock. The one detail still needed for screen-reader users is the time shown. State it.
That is 5:00
